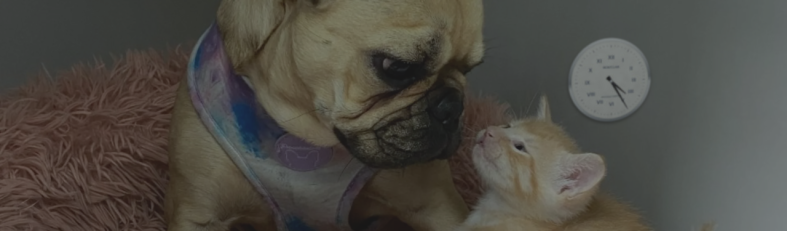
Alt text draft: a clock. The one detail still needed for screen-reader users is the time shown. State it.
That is 4:25
